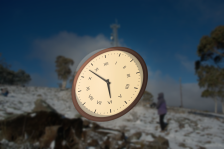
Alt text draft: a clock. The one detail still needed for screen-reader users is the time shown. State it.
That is 5:53
